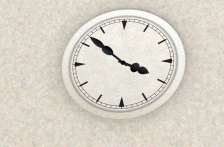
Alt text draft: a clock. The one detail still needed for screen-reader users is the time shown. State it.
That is 3:52
